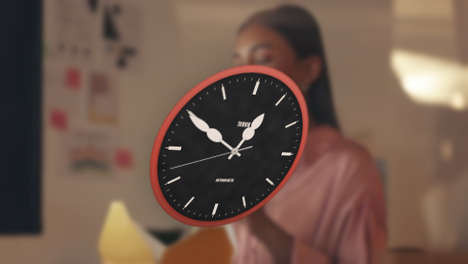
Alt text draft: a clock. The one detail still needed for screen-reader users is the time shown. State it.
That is 12:49:42
